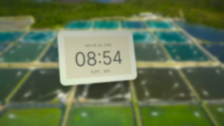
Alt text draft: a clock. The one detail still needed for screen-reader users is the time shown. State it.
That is 8:54
